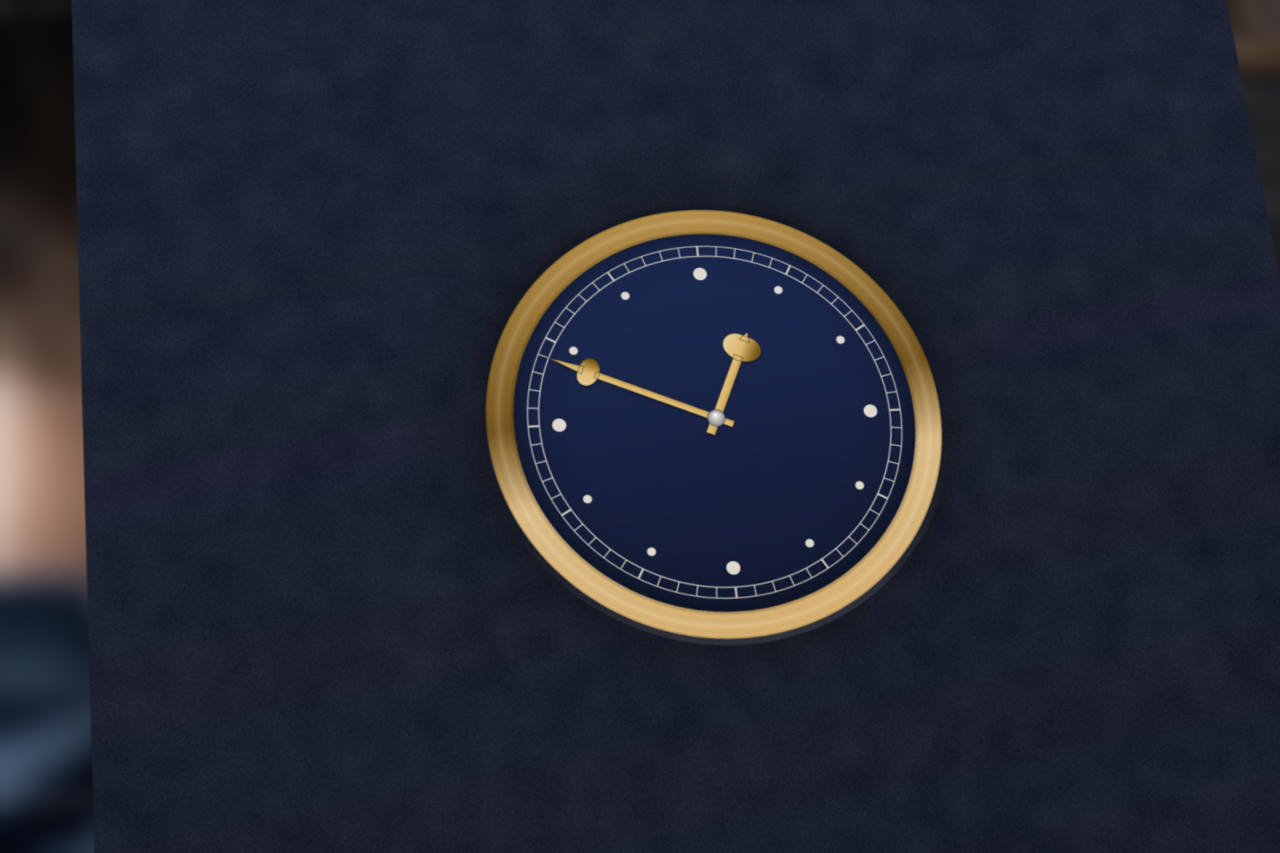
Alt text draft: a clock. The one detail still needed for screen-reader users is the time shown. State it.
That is 12:49
